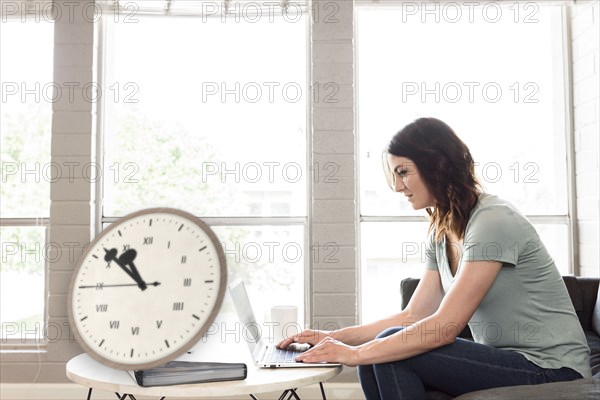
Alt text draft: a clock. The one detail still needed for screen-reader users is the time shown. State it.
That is 10:51:45
